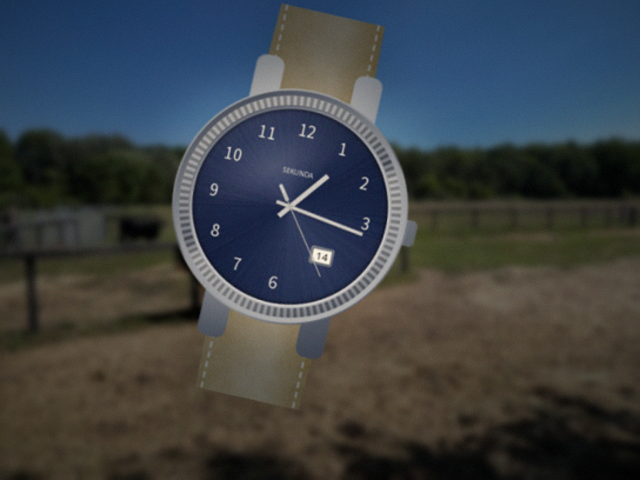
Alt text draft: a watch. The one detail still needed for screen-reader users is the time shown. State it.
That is 1:16:24
